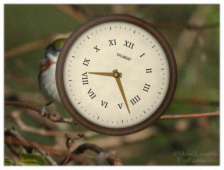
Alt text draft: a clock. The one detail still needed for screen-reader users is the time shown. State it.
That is 8:23
